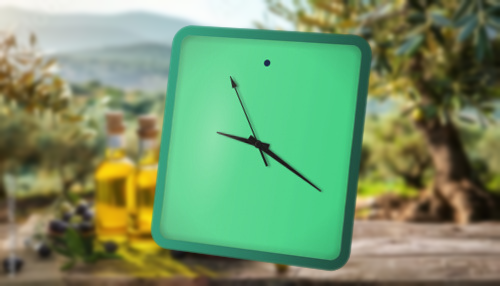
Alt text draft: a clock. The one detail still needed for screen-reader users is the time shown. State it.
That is 9:19:55
